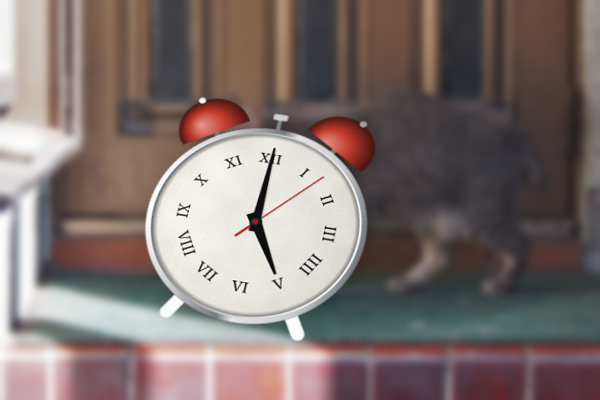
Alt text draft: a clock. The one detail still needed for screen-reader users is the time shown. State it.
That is 5:00:07
